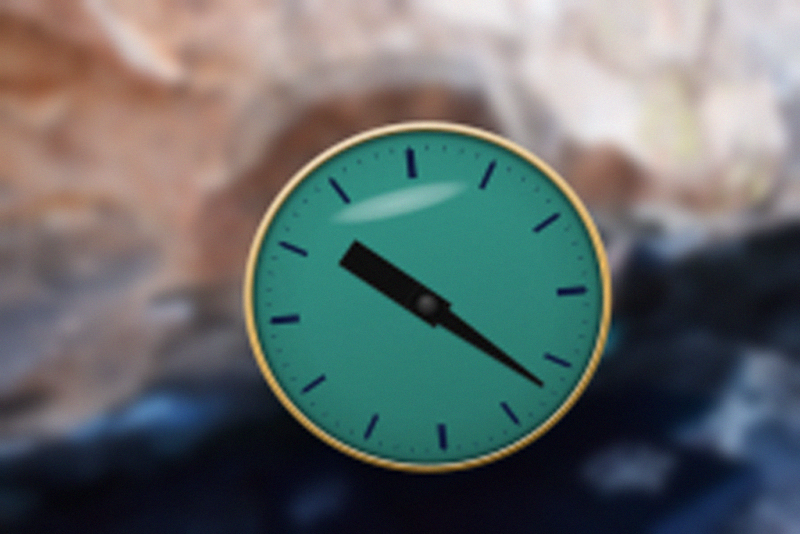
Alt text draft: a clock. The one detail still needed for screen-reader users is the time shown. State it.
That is 10:22
